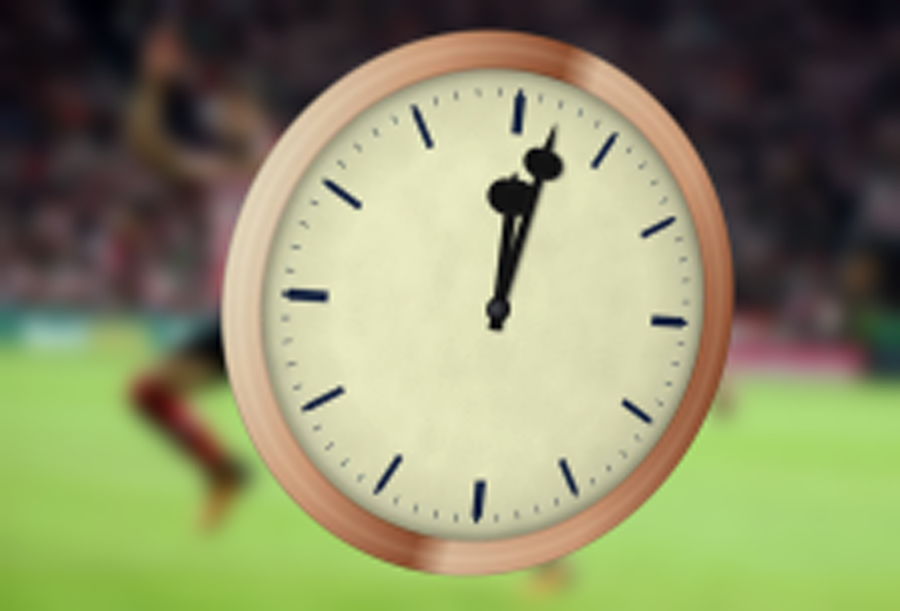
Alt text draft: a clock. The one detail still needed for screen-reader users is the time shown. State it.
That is 12:02
